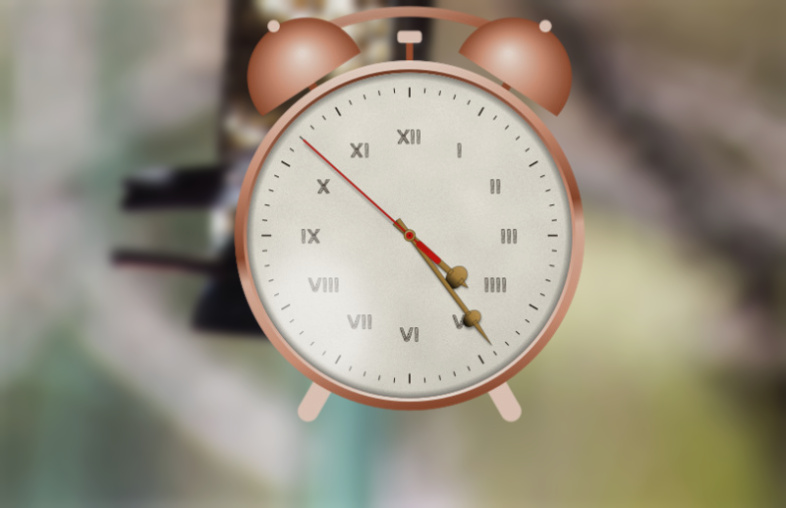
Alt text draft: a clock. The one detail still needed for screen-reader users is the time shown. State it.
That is 4:23:52
